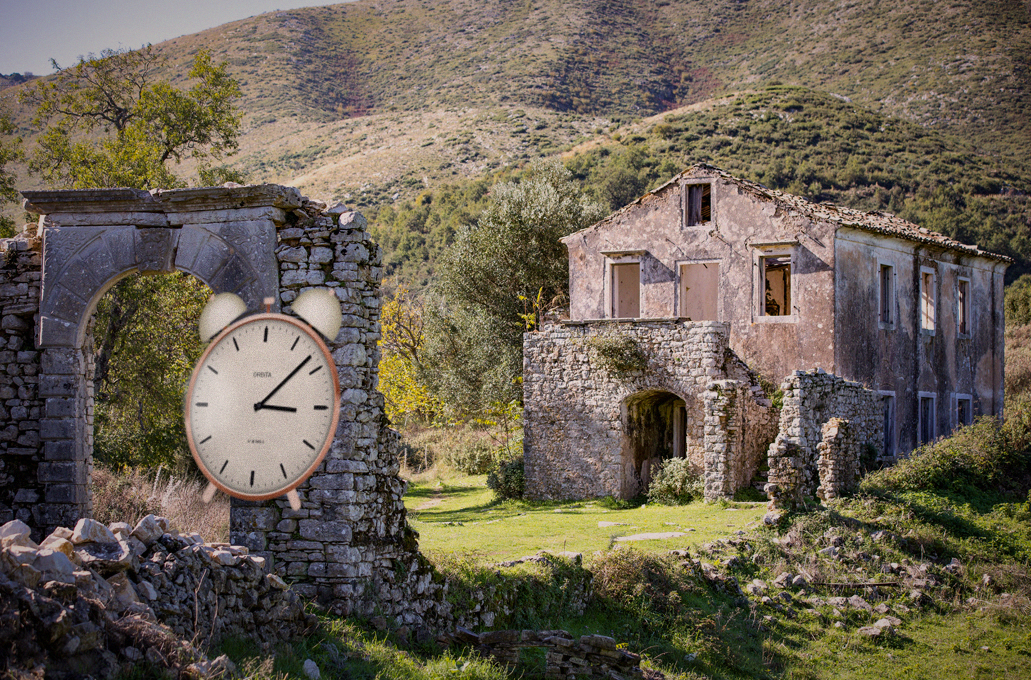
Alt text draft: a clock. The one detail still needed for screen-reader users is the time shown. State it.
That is 3:08
